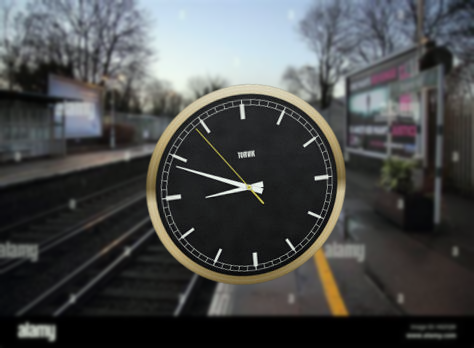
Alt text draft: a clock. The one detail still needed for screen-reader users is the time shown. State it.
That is 8:48:54
